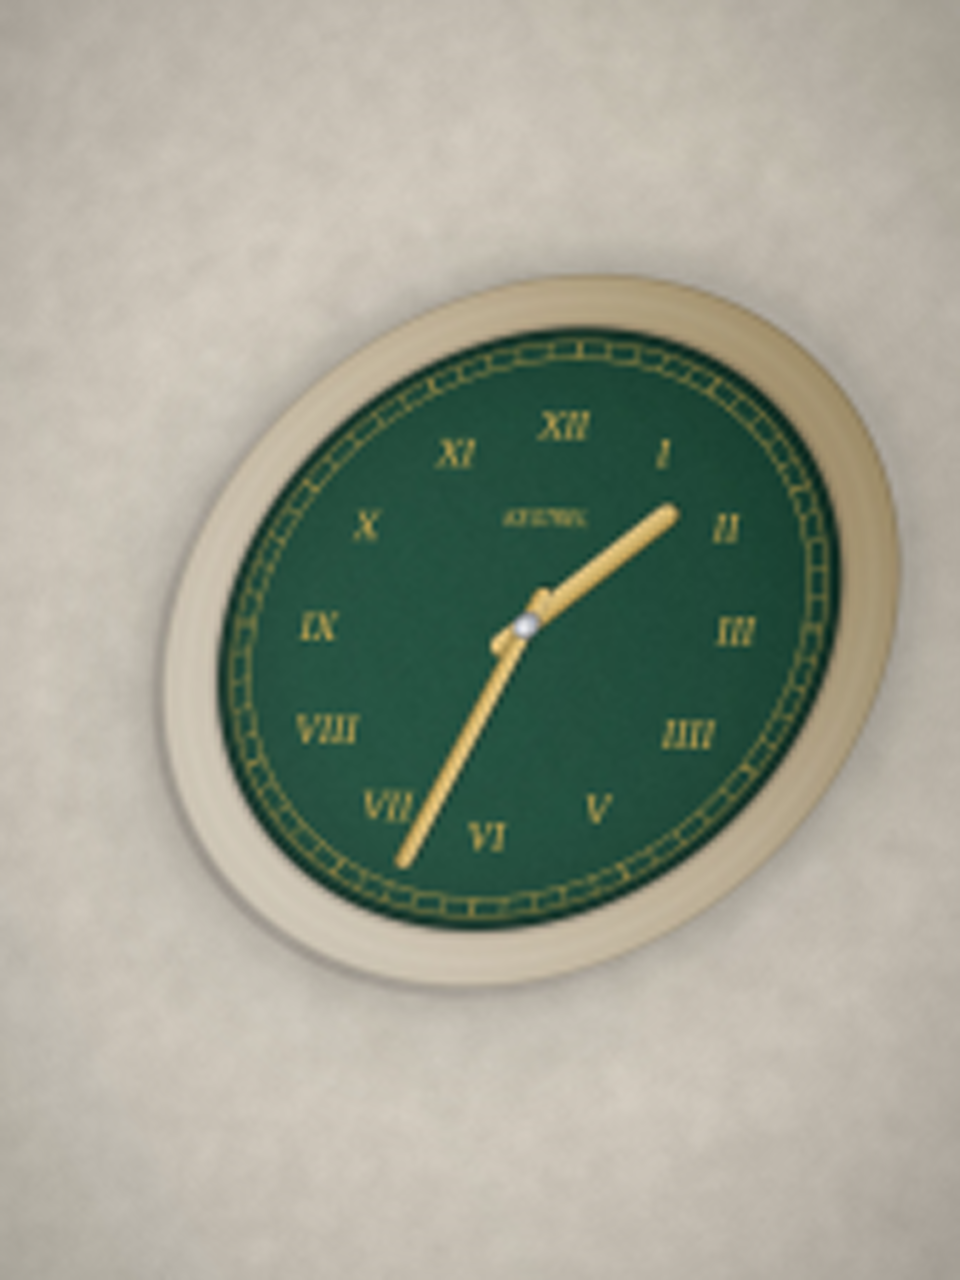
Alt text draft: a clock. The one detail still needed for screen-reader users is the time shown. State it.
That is 1:33
